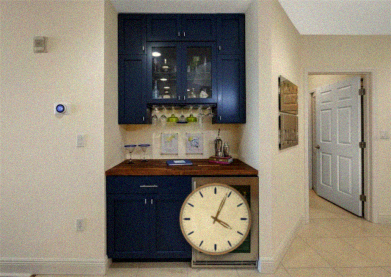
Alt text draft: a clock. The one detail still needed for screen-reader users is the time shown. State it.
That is 4:04
